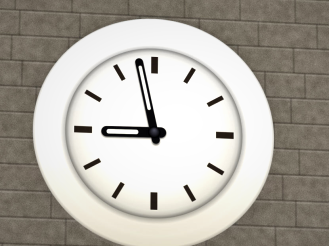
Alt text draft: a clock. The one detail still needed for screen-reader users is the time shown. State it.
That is 8:58
